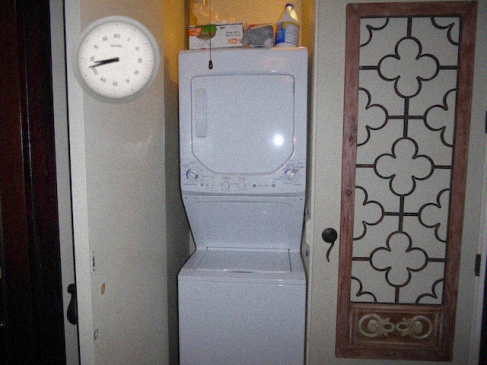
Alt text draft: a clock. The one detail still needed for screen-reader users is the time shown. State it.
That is 8:42
